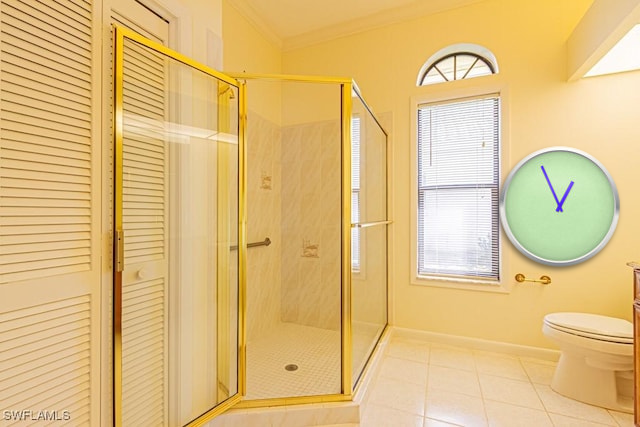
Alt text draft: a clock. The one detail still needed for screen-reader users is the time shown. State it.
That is 12:56
